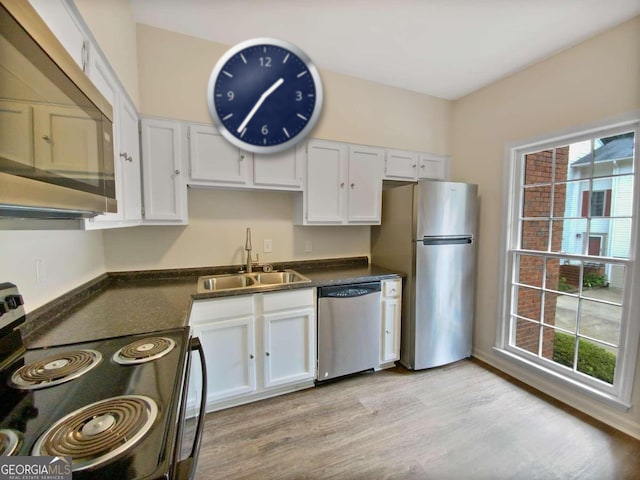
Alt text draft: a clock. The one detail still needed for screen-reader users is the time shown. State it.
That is 1:36
